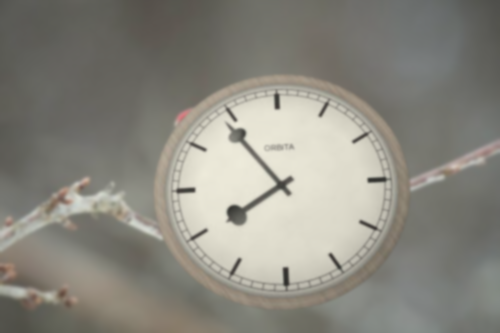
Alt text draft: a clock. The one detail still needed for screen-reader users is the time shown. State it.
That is 7:54
